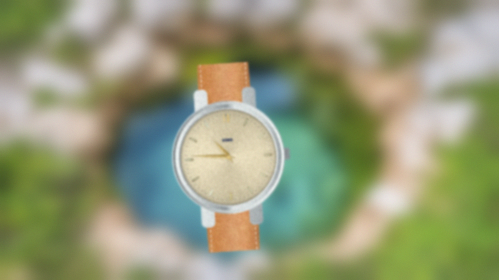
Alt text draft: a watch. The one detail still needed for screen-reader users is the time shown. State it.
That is 10:46
